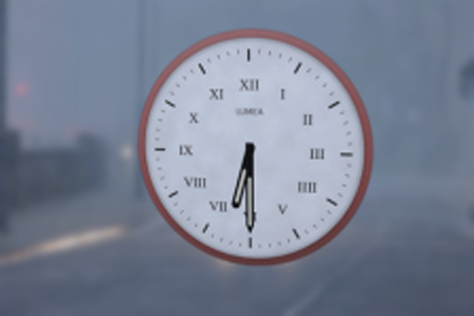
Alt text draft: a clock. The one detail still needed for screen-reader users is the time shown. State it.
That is 6:30
